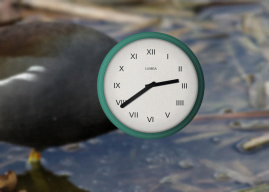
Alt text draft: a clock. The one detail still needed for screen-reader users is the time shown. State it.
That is 2:39
